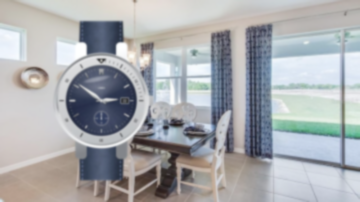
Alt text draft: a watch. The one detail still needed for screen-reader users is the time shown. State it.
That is 2:51
